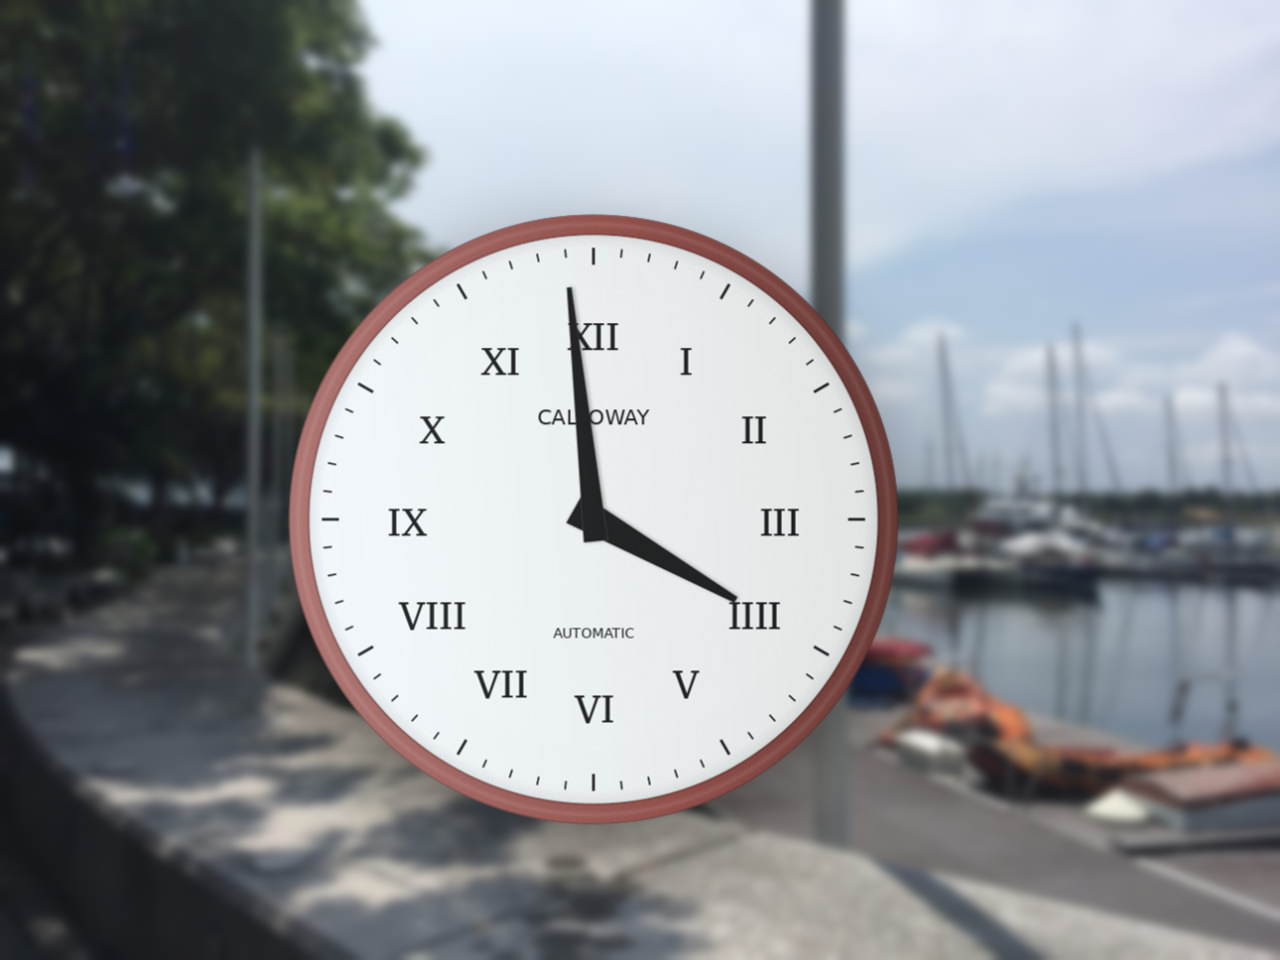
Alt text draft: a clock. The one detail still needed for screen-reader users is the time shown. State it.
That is 3:59
